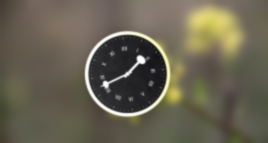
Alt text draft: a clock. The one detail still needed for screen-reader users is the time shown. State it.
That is 1:42
